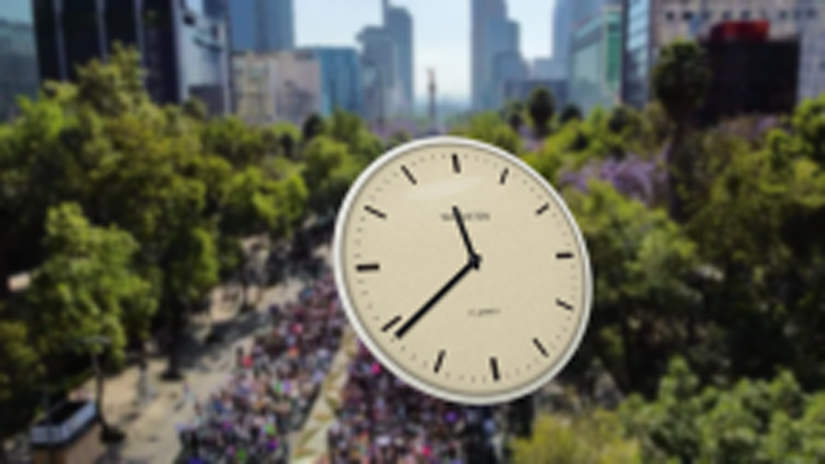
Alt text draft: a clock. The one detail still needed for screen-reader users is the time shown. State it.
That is 11:39
